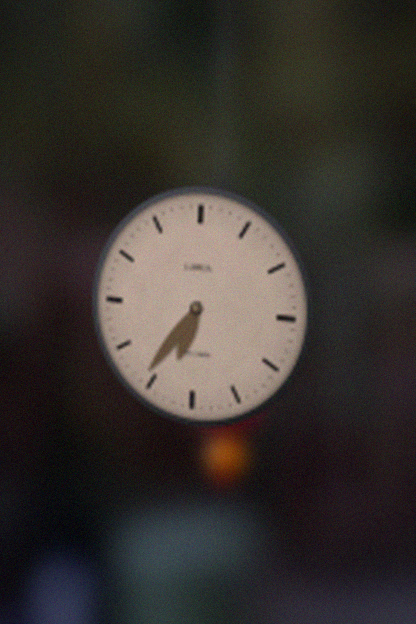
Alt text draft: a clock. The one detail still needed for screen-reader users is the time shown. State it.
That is 6:36
